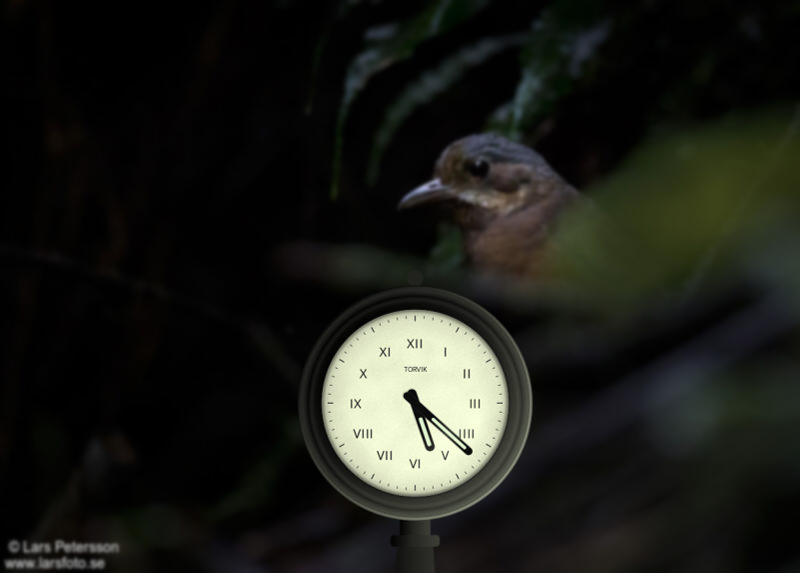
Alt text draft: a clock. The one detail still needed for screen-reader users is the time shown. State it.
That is 5:22
